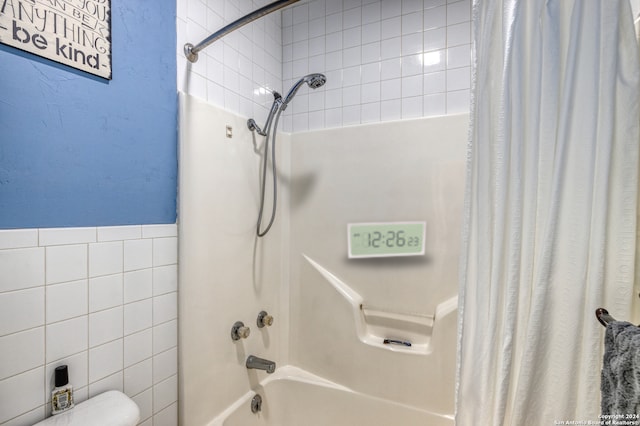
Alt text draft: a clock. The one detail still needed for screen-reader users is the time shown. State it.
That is 12:26
